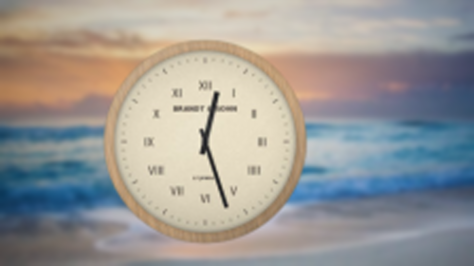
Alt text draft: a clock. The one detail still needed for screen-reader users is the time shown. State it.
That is 12:27
